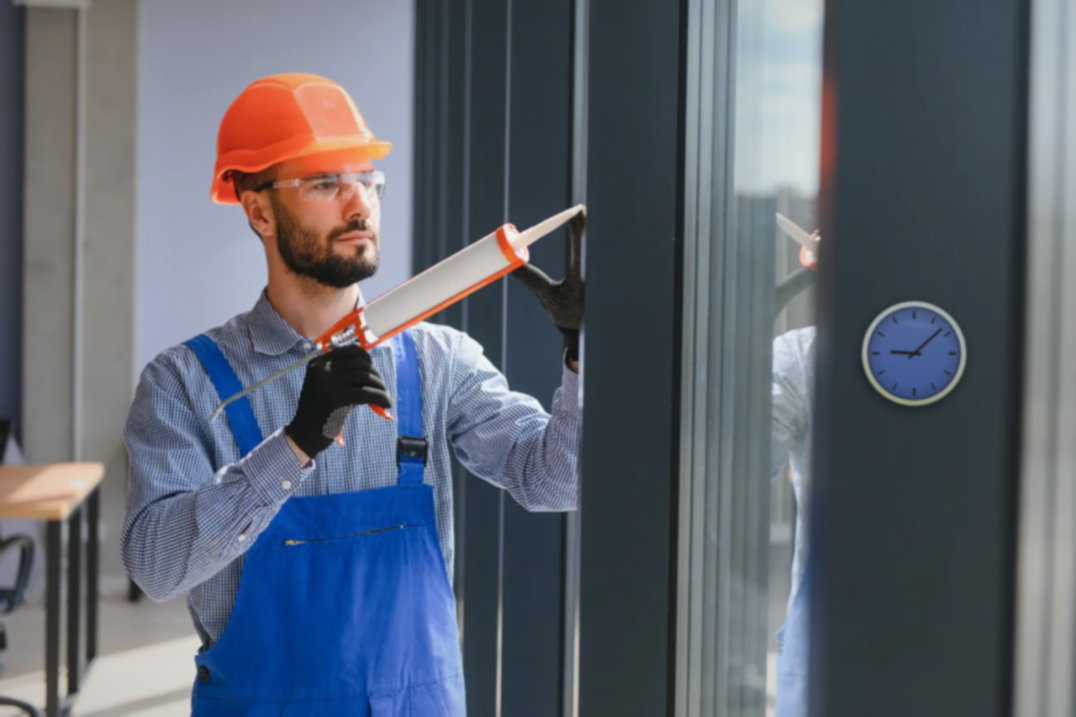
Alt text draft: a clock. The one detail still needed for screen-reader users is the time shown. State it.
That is 9:08
